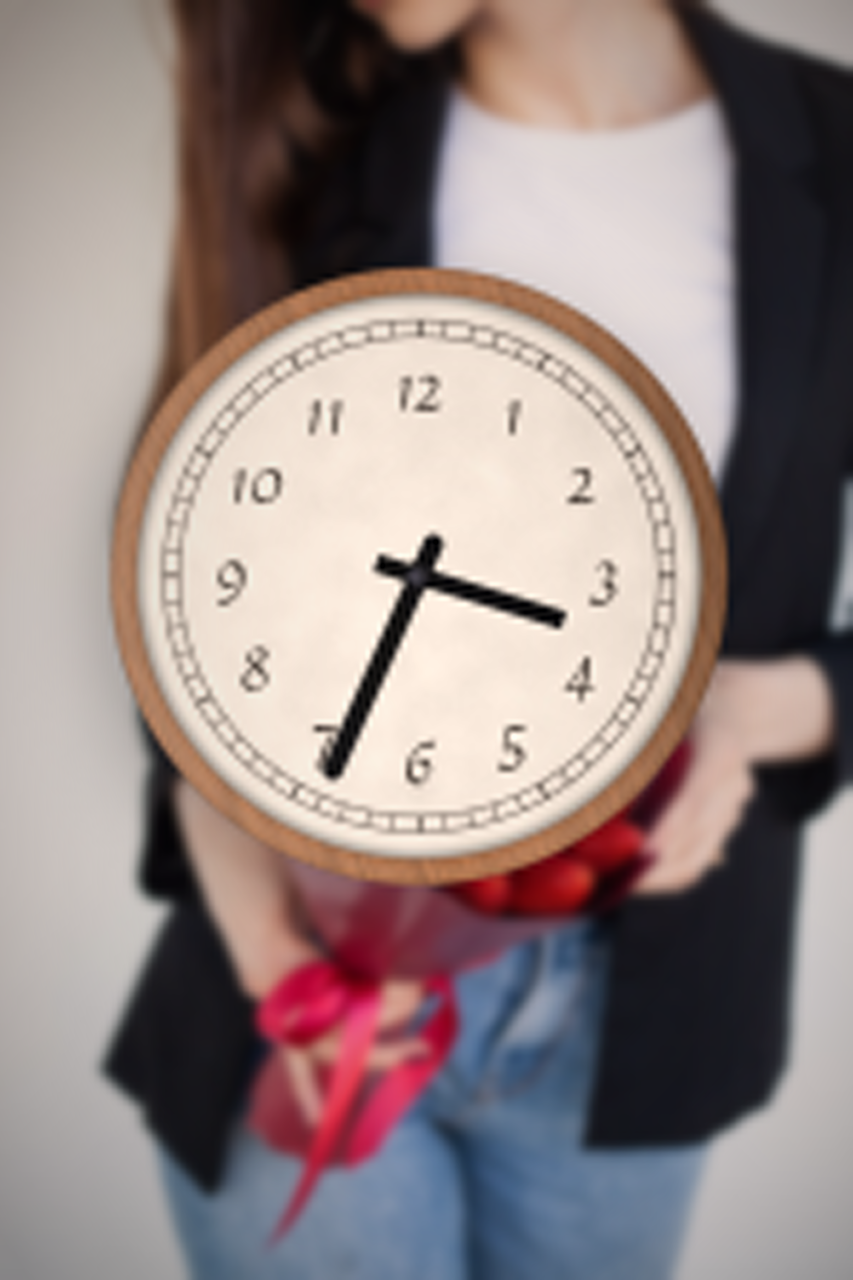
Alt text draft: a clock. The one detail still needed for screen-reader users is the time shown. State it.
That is 3:34
